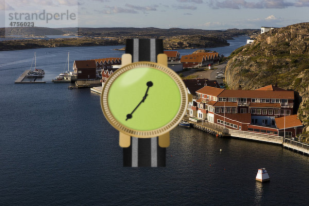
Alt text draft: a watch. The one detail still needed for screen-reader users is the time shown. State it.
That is 12:36
